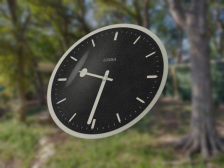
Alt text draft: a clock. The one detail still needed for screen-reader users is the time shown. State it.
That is 9:31
